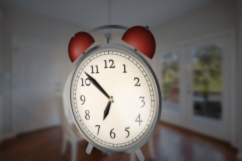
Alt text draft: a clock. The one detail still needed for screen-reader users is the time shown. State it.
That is 6:52
